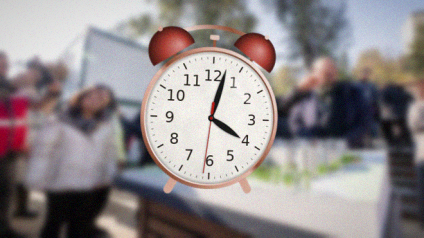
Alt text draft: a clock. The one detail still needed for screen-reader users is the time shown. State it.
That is 4:02:31
